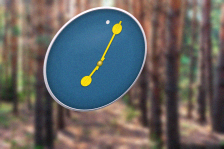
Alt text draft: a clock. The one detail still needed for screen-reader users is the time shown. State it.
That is 7:03
